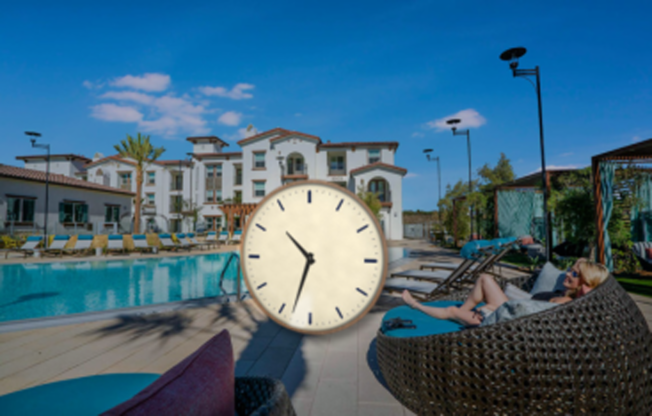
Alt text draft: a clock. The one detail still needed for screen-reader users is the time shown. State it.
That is 10:33
